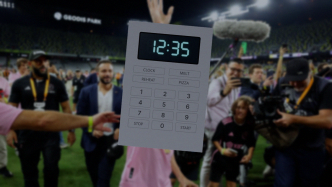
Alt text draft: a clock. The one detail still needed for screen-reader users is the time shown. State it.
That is 12:35
